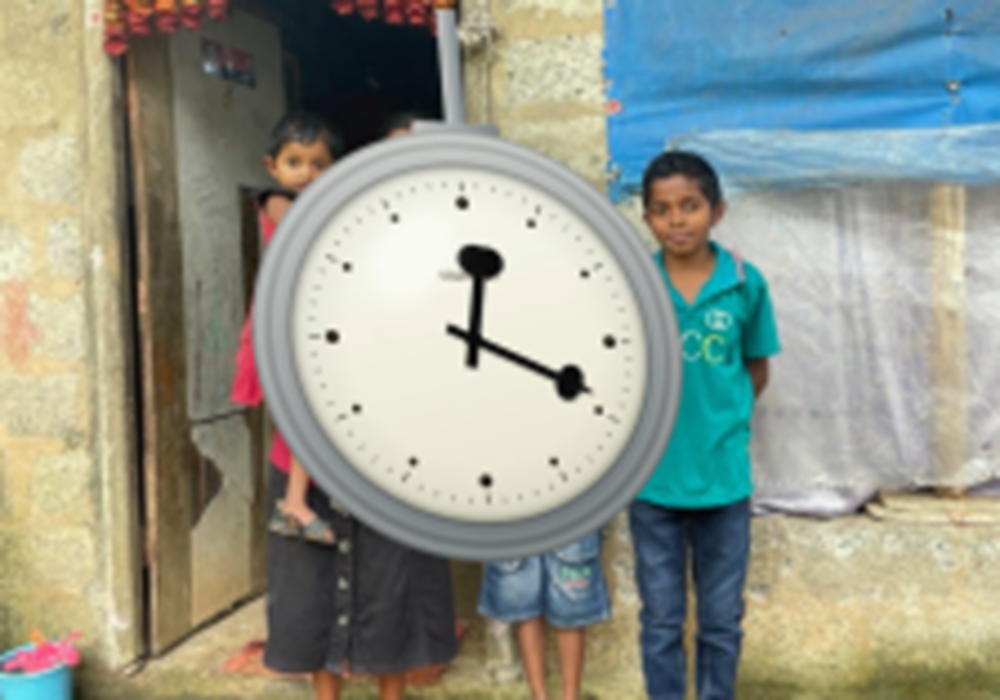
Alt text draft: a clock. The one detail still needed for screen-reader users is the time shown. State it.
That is 12:19
